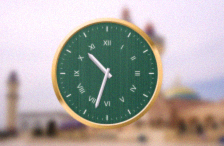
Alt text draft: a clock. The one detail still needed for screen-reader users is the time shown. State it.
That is 10:33
